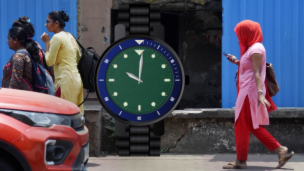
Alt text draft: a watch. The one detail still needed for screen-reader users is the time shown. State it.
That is 10:01
